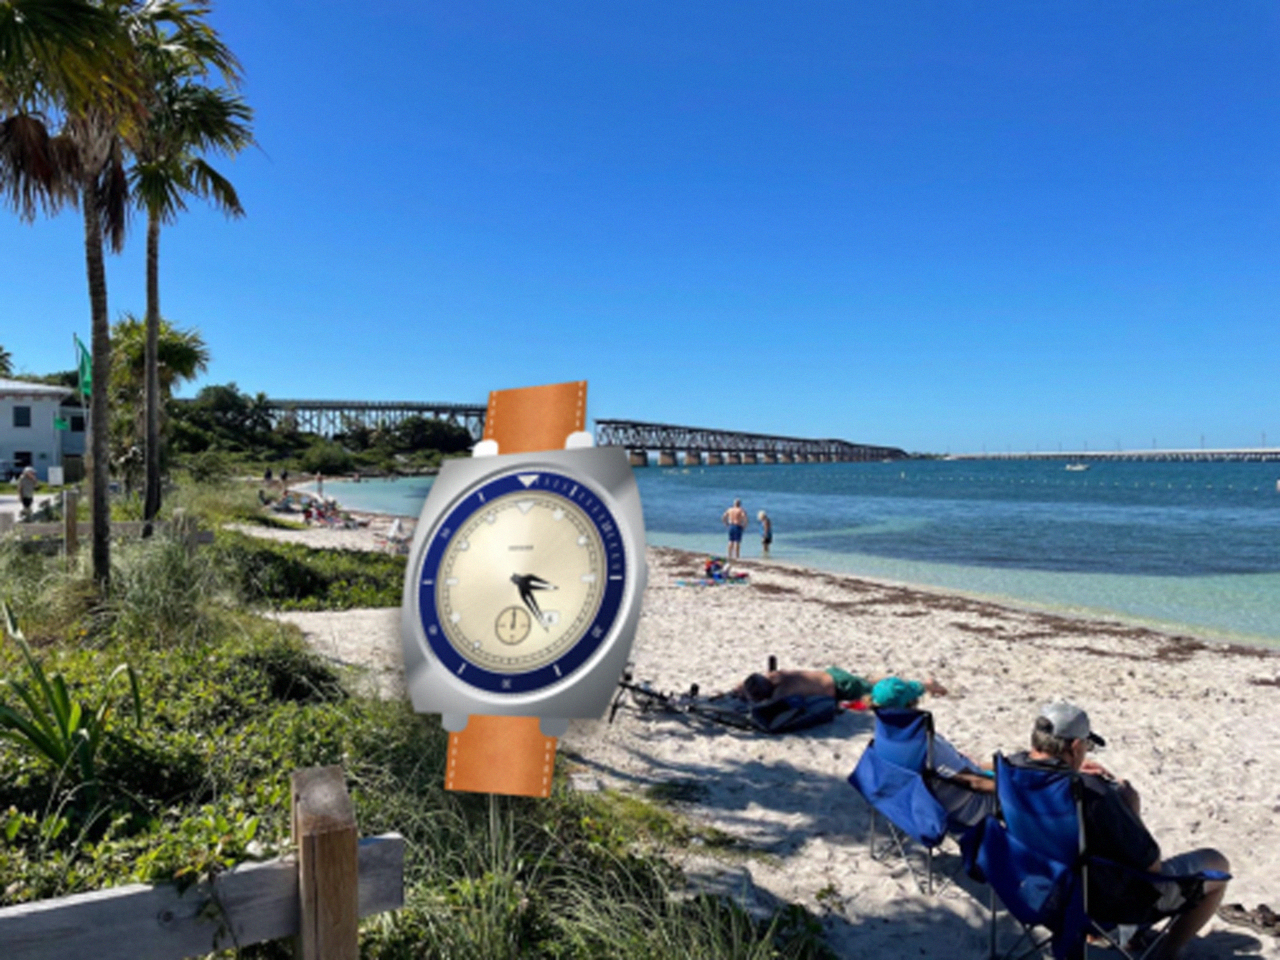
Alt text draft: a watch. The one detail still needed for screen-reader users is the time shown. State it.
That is 3:24
